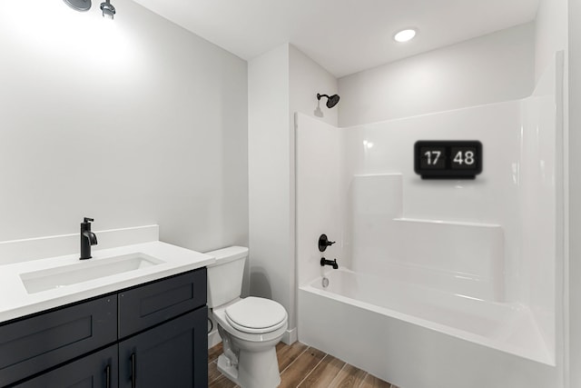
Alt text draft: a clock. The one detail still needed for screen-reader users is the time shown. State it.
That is 17:48
